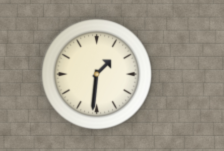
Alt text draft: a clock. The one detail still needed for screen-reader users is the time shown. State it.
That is 1:31
